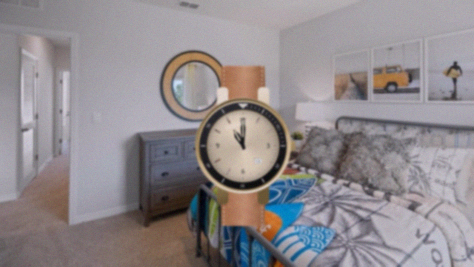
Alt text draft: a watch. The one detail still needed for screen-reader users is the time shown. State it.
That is 11:00
